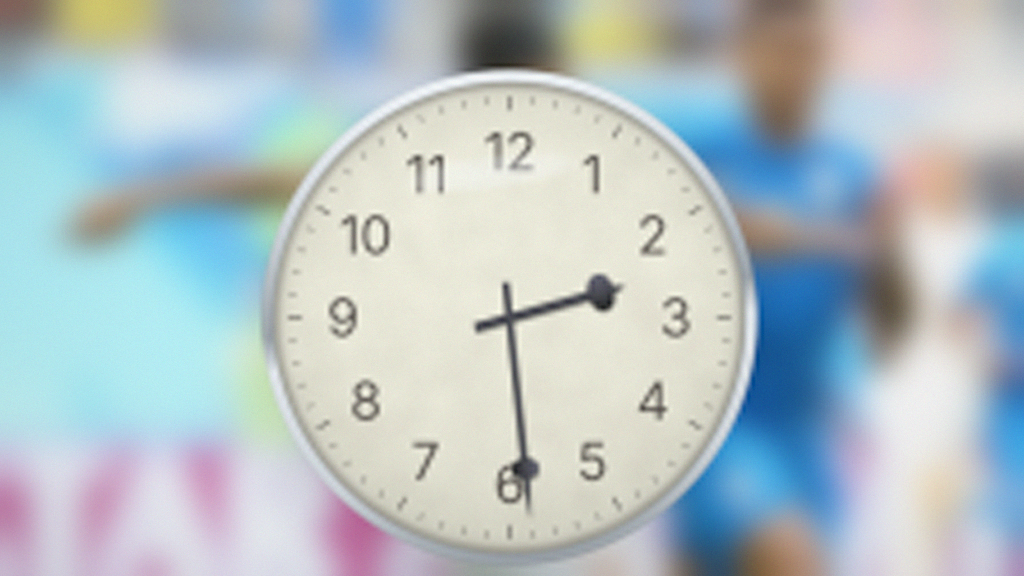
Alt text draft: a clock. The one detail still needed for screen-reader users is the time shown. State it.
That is 2:29
